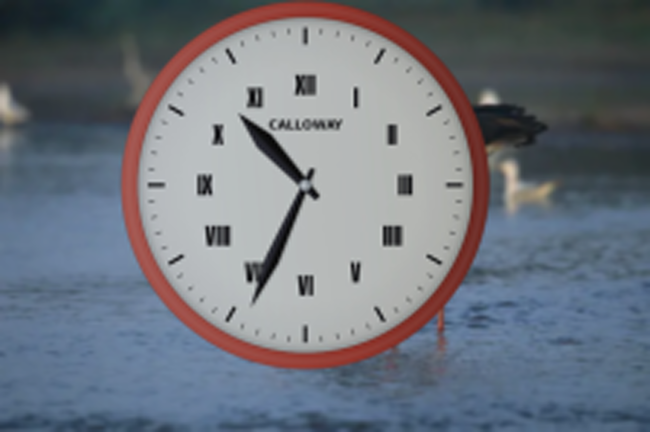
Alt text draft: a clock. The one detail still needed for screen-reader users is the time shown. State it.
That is 10:34
